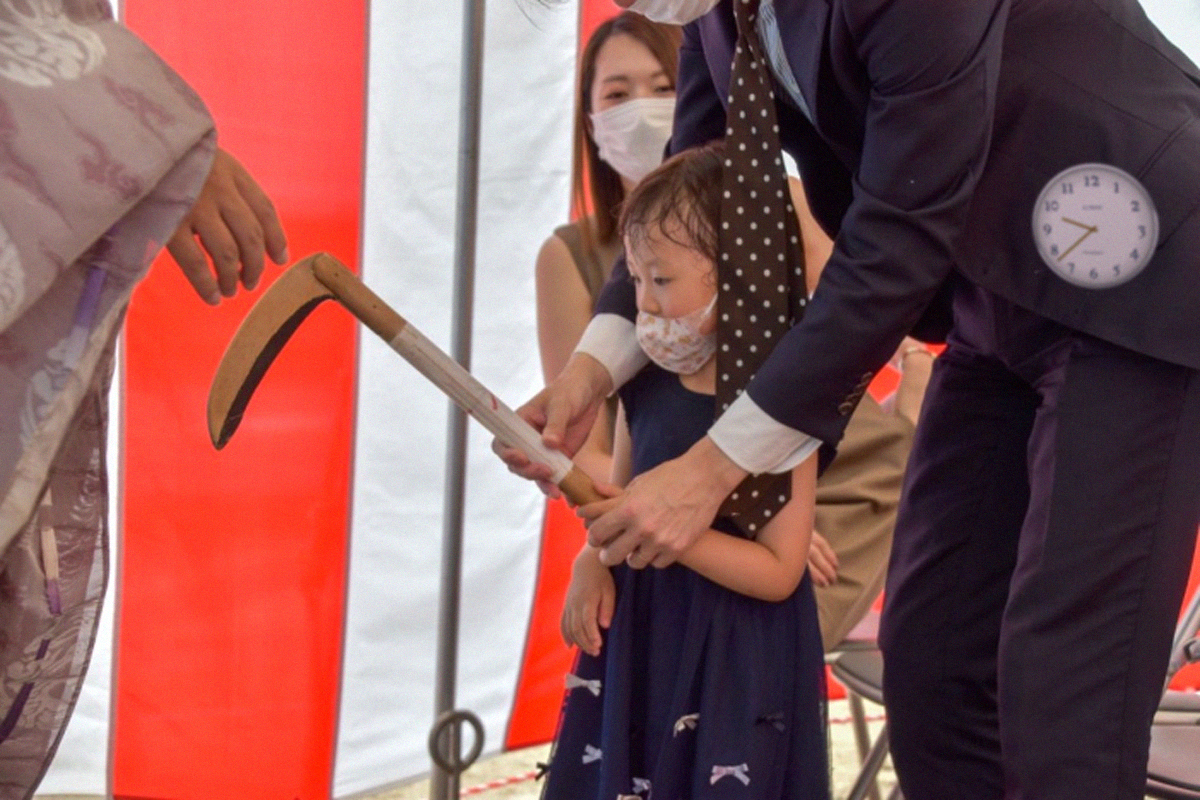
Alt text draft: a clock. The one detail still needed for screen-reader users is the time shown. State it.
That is 9:38
